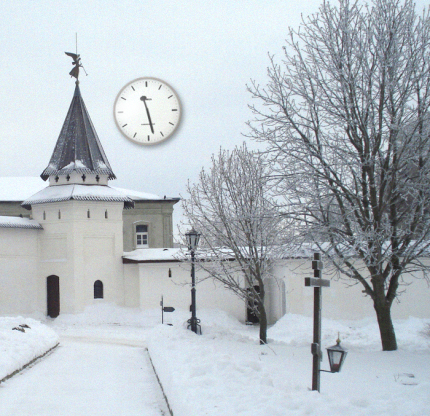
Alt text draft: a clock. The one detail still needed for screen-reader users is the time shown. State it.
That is 11:28
